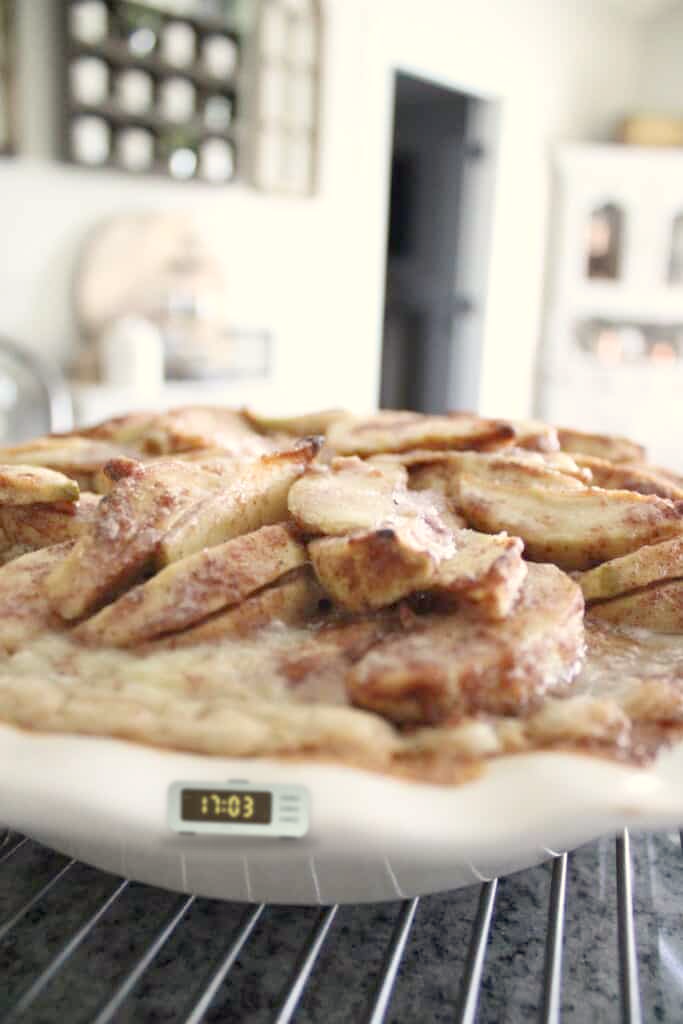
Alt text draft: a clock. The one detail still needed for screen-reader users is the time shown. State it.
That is 17:03
